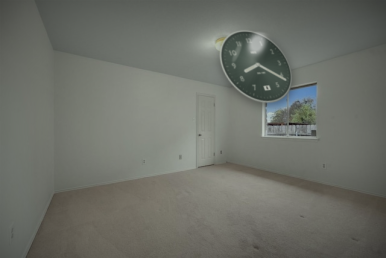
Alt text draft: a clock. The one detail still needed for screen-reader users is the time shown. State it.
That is 8:21
